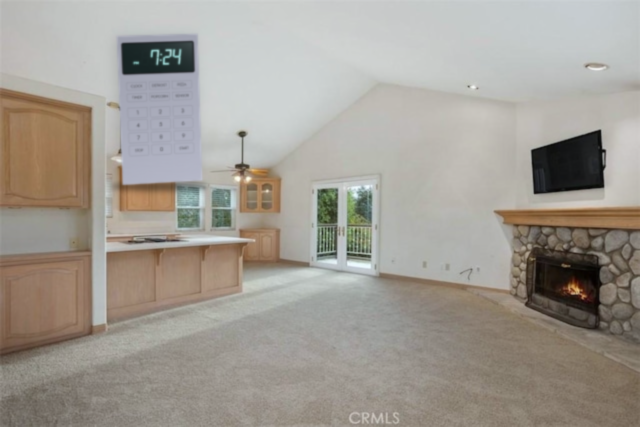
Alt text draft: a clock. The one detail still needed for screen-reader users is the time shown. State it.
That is 7:24
